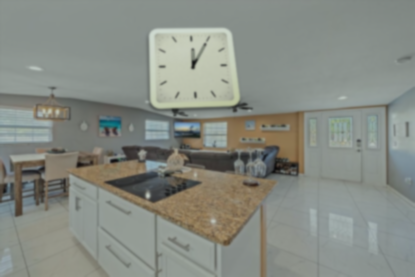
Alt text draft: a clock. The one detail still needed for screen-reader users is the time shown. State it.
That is 12:05
